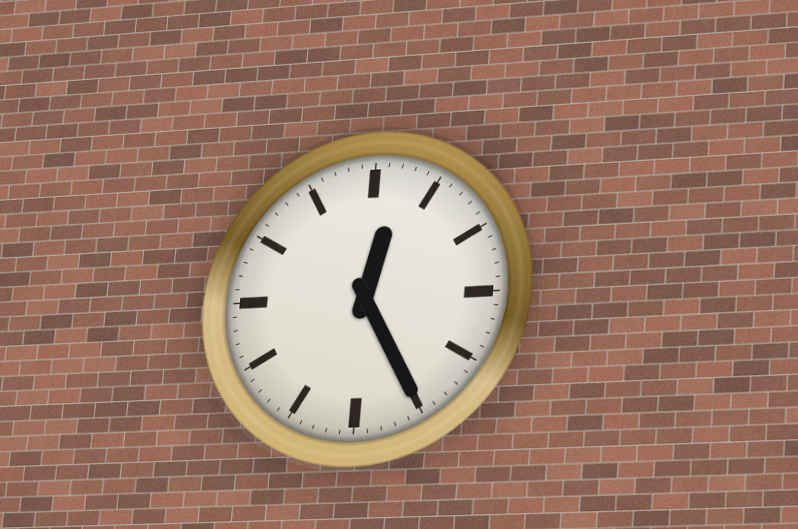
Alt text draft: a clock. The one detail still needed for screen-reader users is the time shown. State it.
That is 12:25
